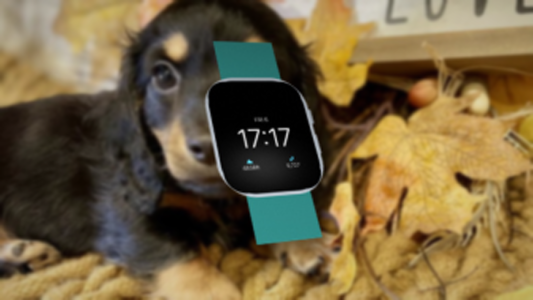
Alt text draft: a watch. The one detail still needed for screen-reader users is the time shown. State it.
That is 17:17
